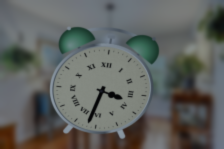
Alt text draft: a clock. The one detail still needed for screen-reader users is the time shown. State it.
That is 3:32
